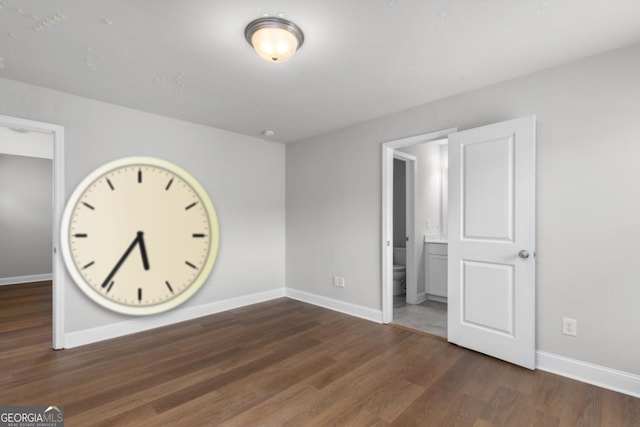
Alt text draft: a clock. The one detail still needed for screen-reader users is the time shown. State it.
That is 5:36
